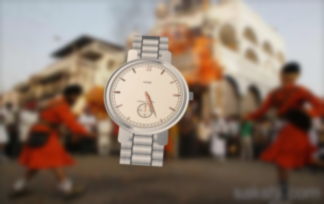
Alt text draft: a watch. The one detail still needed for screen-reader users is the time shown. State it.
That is 5:26
